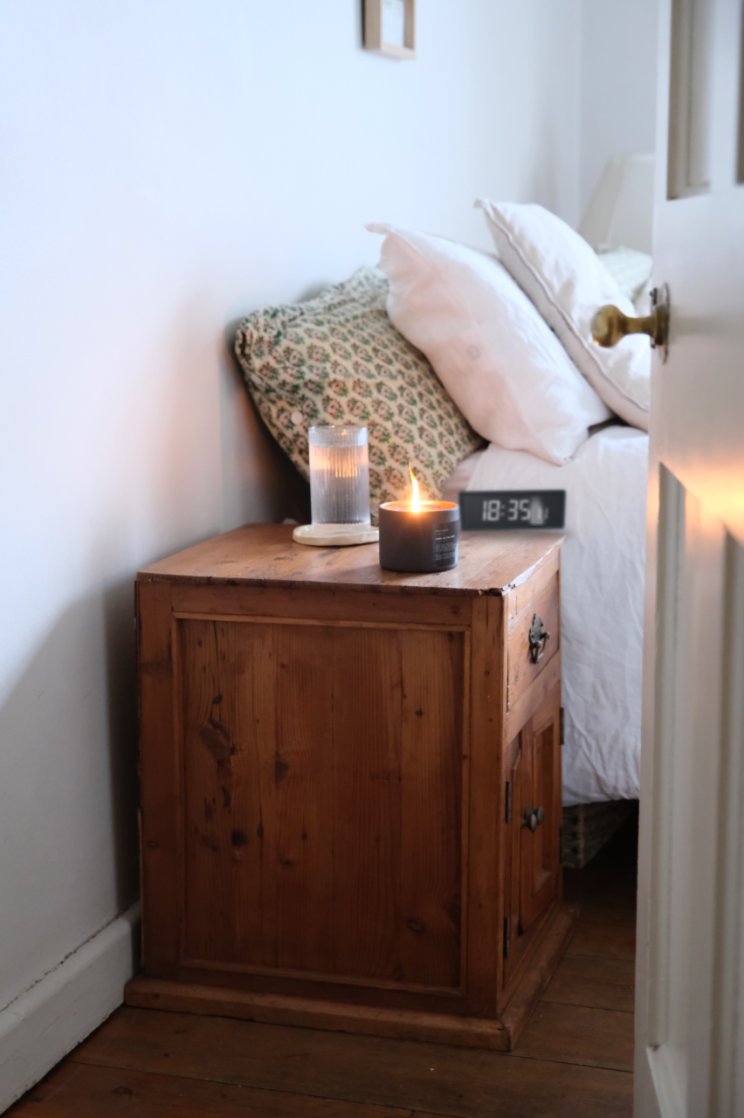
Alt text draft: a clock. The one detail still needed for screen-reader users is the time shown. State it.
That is 18:35
